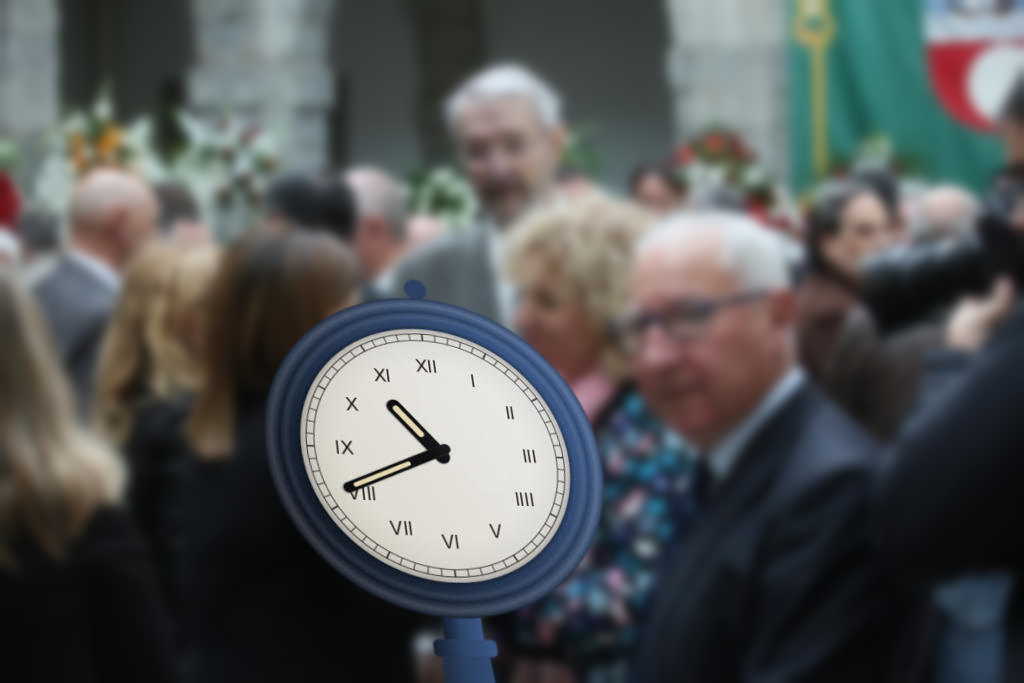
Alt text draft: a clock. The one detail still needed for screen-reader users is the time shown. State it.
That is 10:41
